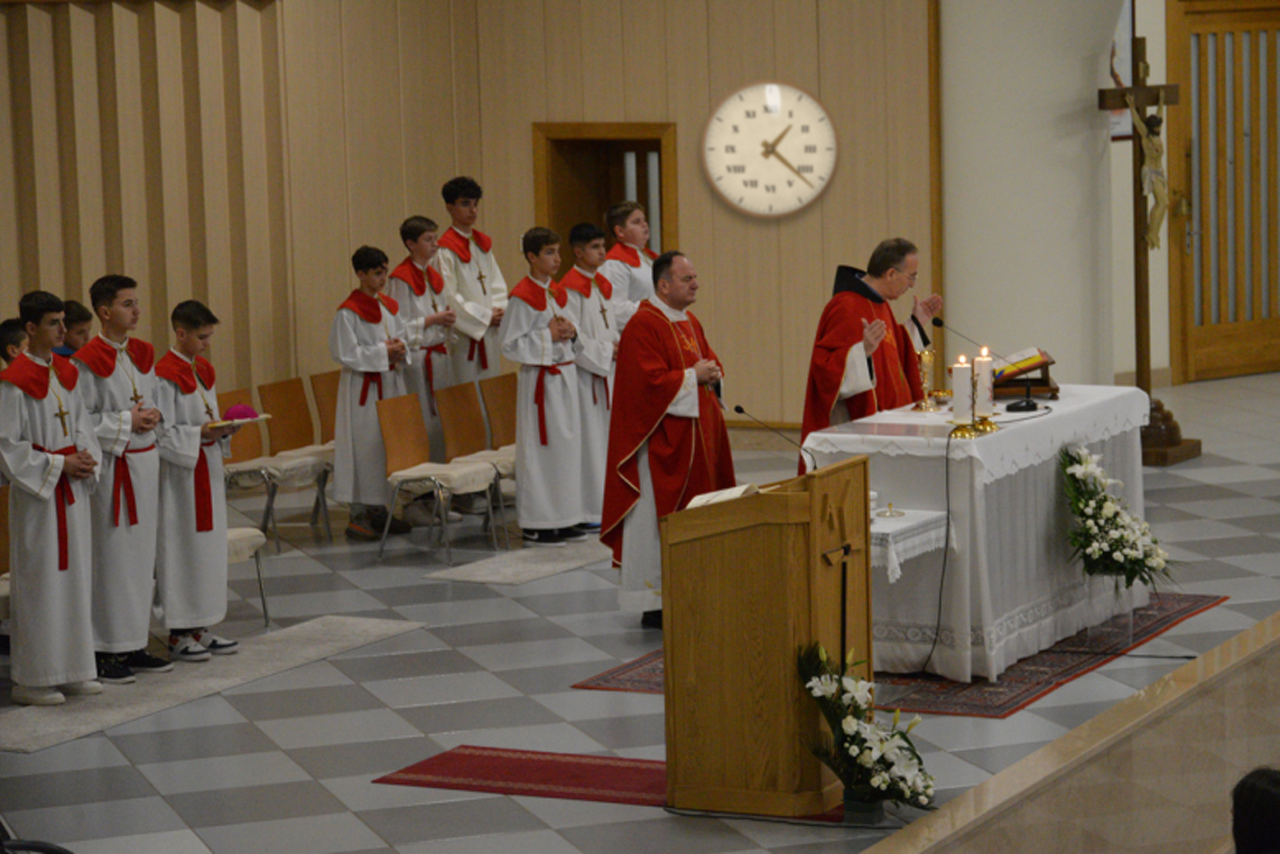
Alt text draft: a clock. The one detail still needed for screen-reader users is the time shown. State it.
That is 1:22
